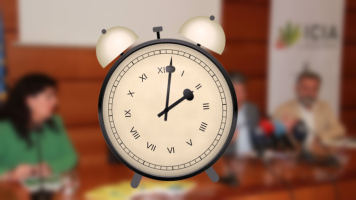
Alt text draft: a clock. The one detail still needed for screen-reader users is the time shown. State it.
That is 2:02
